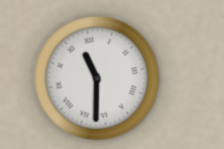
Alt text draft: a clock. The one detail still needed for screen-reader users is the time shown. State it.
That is 11:32
